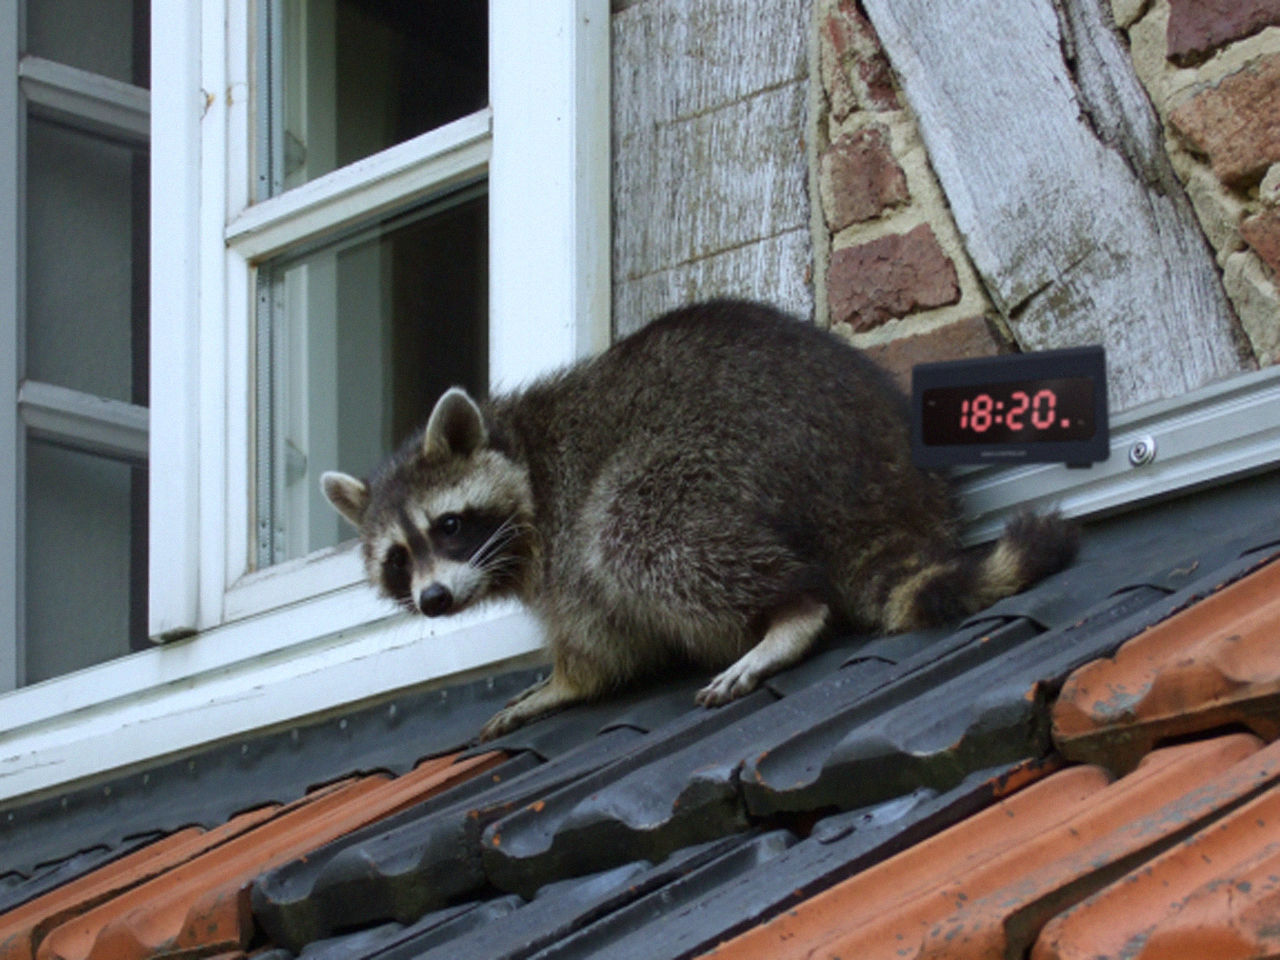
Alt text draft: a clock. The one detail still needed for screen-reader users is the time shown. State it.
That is 18:20
